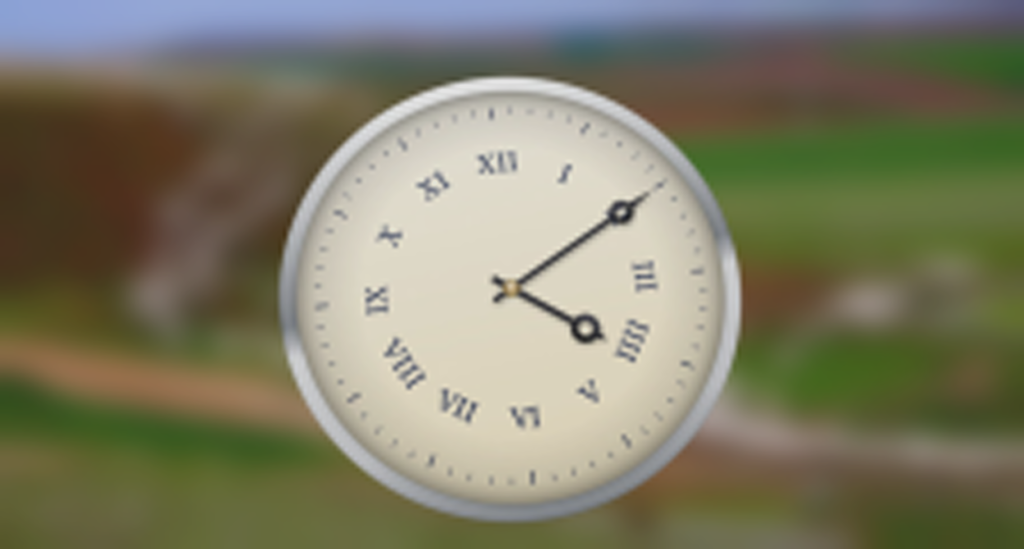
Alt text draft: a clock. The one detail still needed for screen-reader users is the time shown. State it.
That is 4:10
